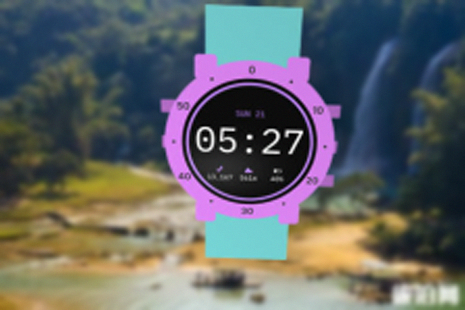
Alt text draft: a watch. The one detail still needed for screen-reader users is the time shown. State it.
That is 5:27
